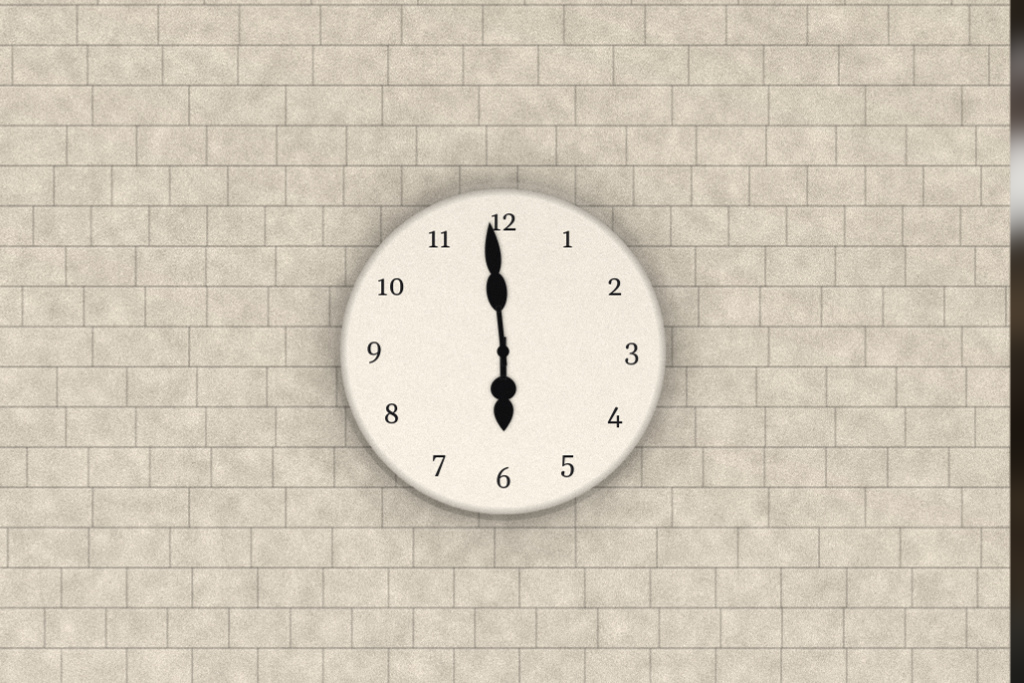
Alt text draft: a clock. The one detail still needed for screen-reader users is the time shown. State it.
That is 5:59
